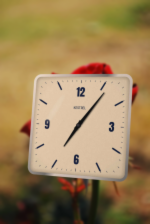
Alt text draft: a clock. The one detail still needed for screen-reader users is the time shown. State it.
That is 7:06
